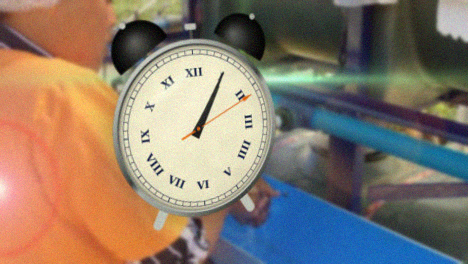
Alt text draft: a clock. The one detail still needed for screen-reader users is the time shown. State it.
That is 1:05:11
